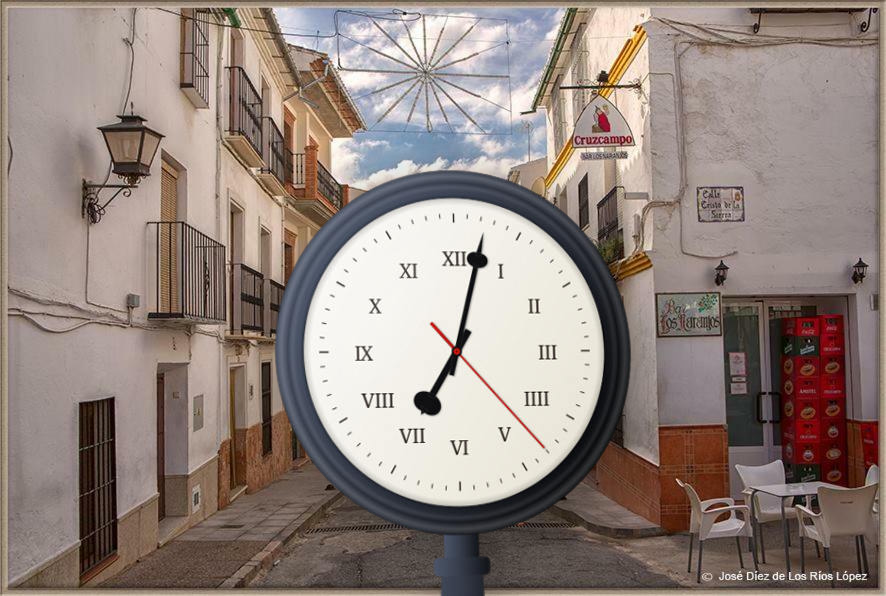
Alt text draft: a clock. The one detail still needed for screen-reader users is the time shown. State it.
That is 7:02:23
